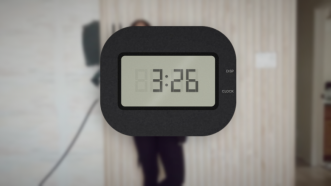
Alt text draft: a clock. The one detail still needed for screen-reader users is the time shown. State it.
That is 3:26
